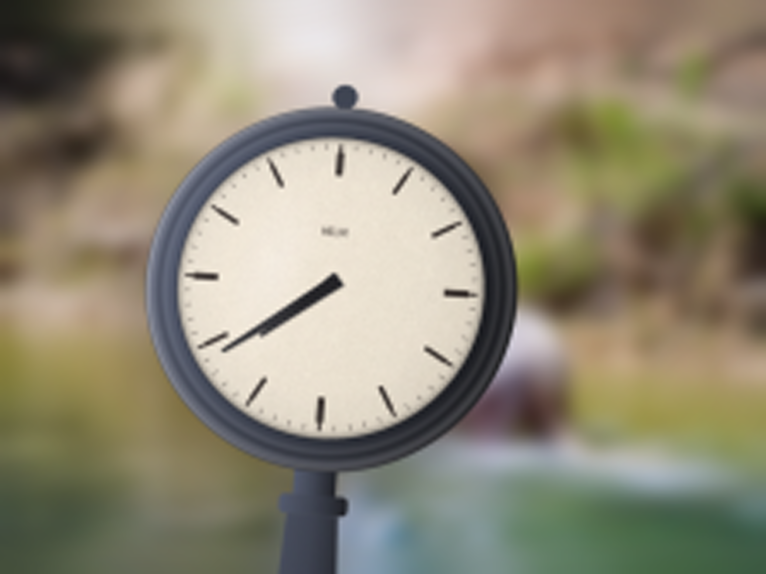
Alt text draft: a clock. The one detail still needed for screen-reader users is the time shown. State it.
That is 7:39
